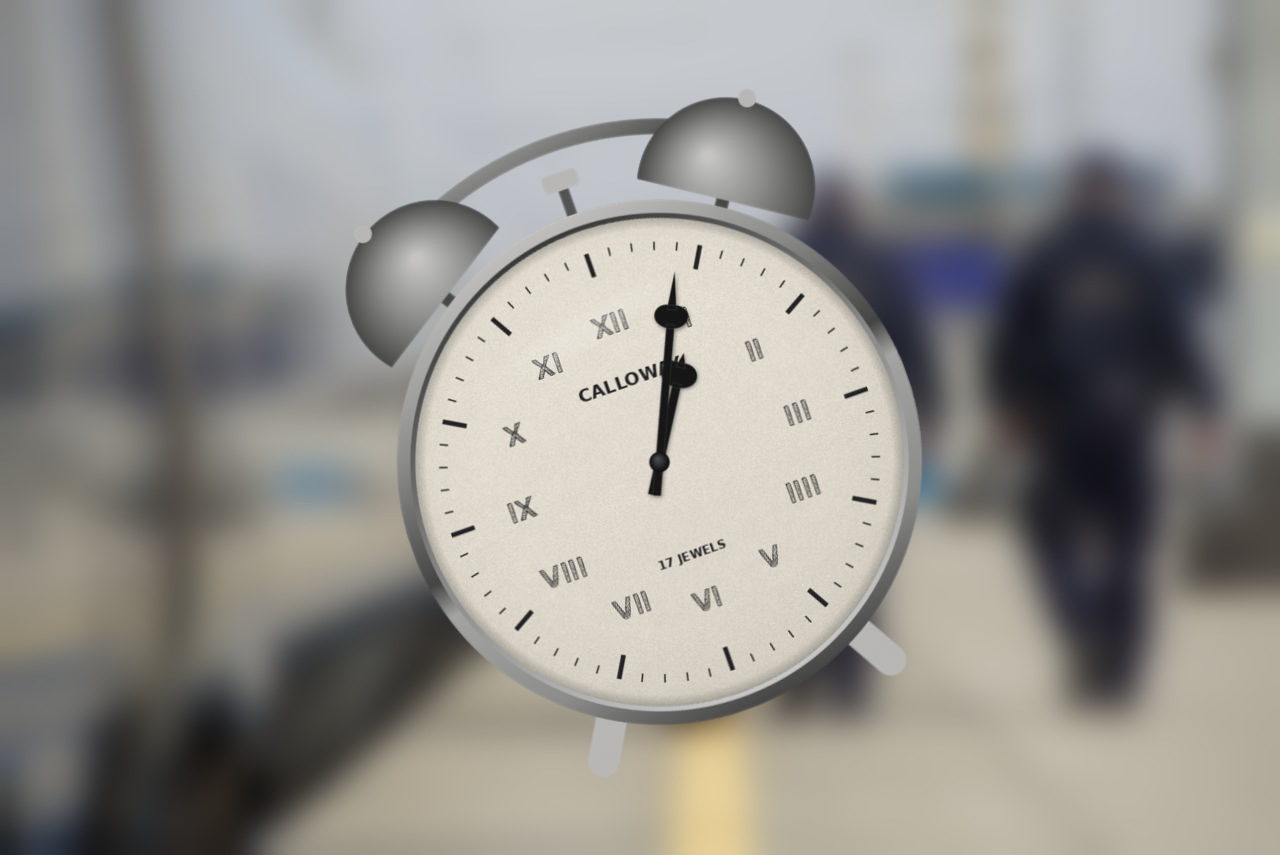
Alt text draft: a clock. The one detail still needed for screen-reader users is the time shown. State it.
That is 1:04
